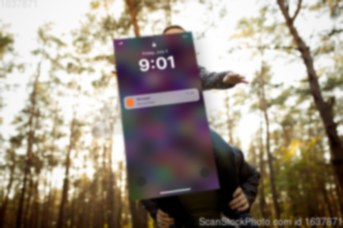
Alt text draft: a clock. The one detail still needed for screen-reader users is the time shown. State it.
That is 9:01
